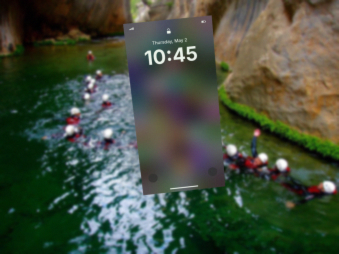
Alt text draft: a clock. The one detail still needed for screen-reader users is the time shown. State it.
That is 10:45
